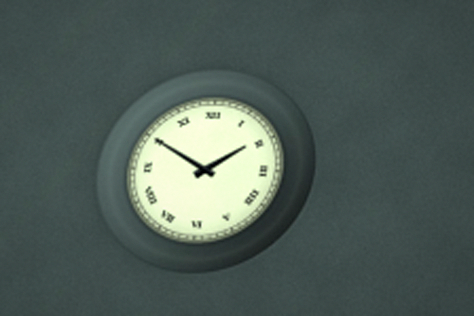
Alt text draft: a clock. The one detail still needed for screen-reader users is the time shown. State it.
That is 1:50
